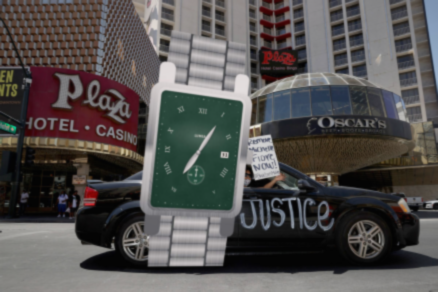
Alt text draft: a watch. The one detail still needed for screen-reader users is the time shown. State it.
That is 7:05
